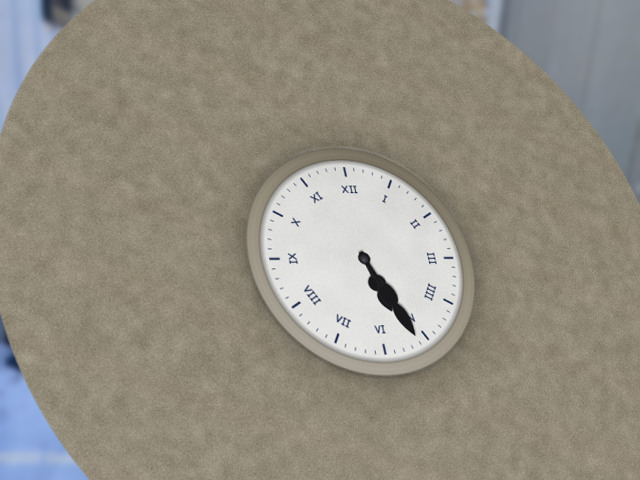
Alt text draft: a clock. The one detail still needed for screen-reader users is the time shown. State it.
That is 5:26
